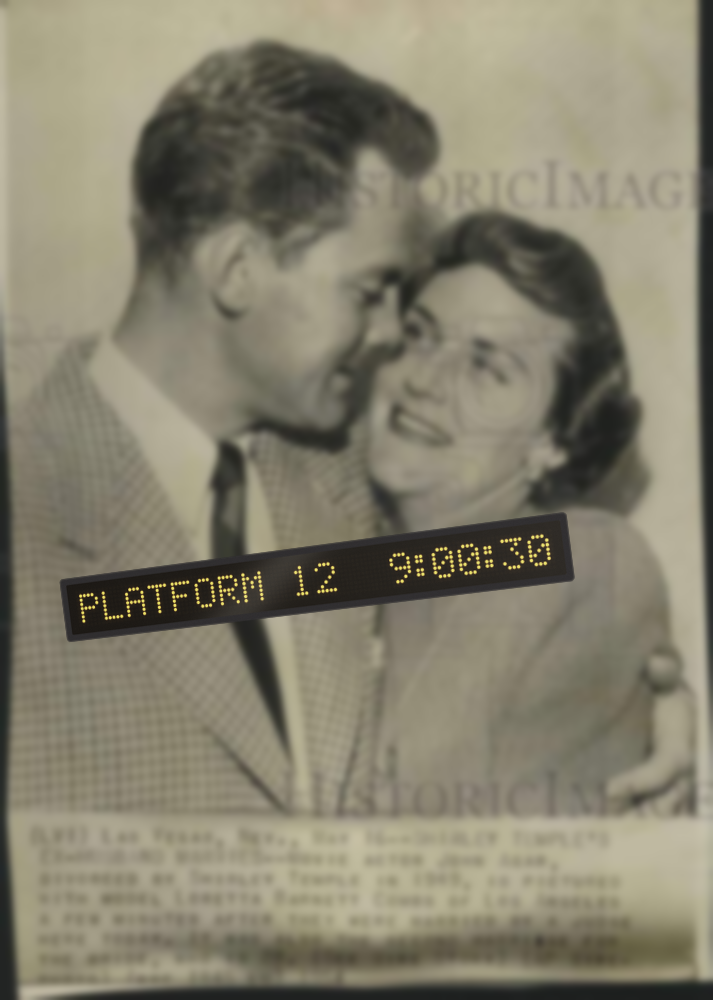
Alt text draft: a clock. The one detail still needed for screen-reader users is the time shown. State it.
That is 9:00:30
